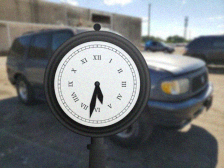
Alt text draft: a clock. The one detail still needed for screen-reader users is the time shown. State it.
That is 5:32
